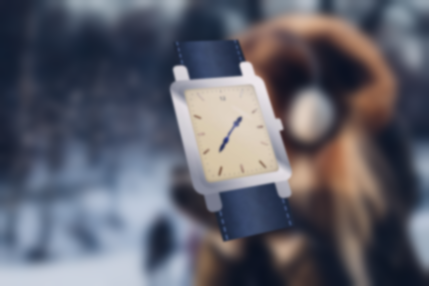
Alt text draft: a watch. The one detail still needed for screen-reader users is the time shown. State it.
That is 1:37
